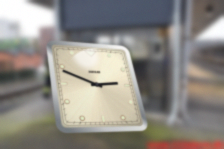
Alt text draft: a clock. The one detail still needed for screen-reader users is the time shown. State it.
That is 2:49
